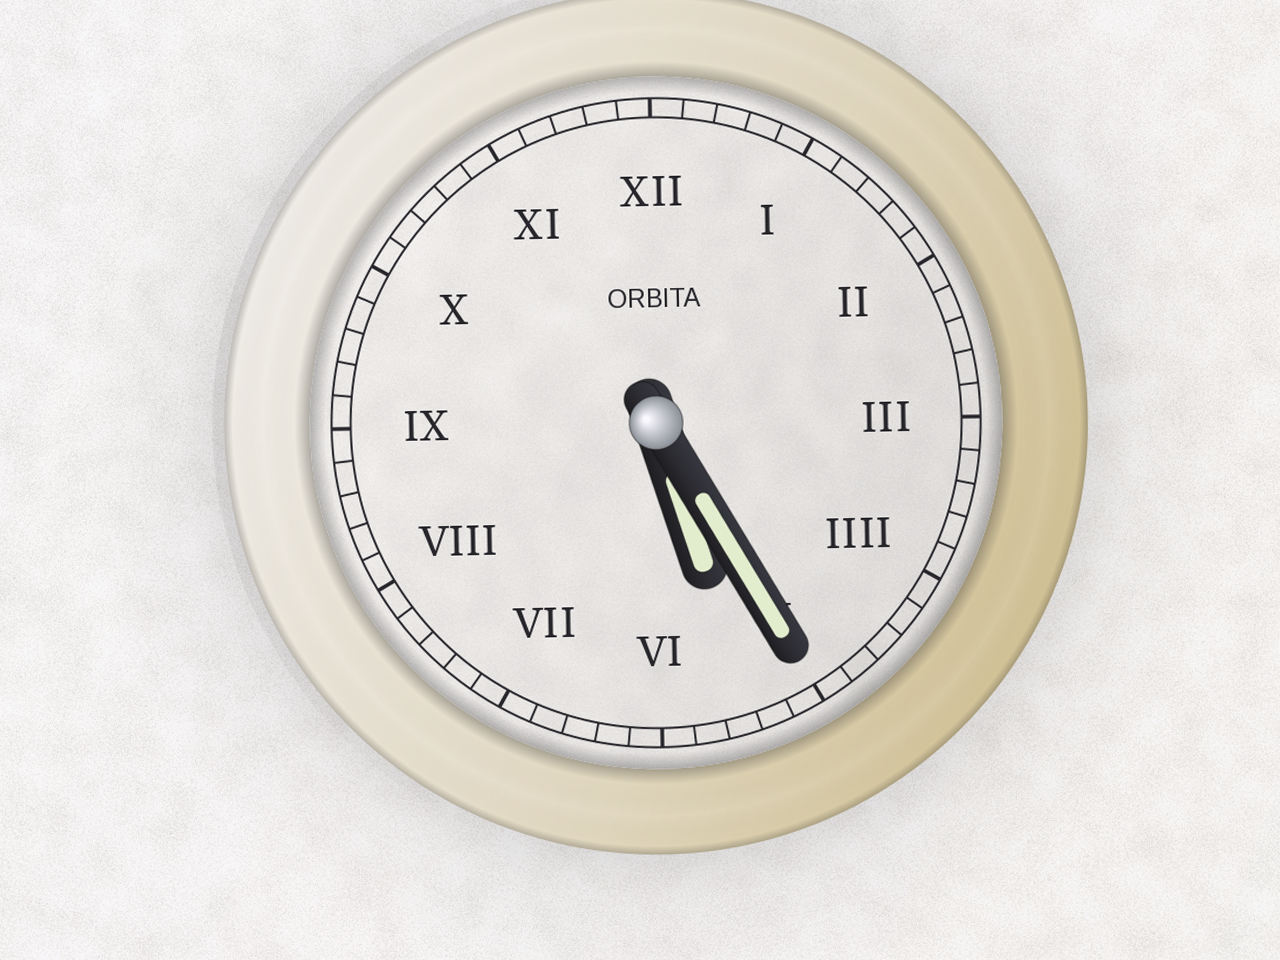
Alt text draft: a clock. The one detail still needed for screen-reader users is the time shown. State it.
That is 5:25
